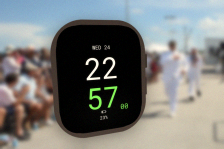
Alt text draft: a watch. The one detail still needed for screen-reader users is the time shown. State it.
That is 22:57:00
